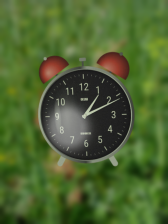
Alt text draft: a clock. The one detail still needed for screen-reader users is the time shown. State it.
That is 1:11
